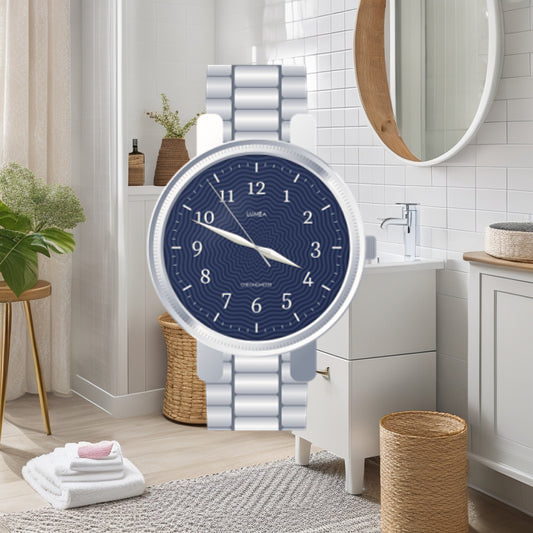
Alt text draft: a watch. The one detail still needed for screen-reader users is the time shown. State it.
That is 3:48:54
